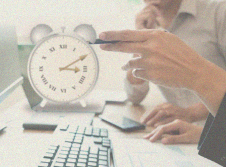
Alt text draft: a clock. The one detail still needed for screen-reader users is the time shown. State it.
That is 3:10
